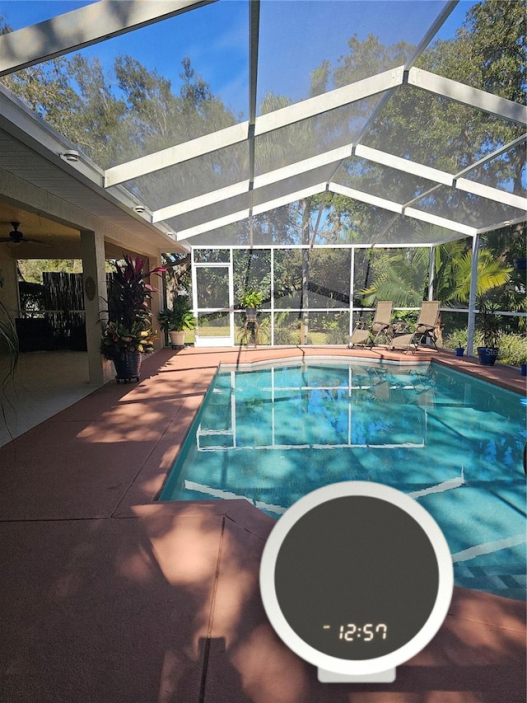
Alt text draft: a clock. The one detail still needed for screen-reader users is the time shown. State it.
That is 12:57
